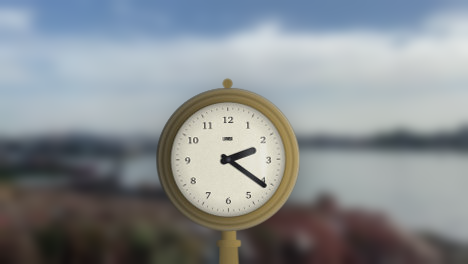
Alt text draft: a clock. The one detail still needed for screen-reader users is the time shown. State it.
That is 2:21
